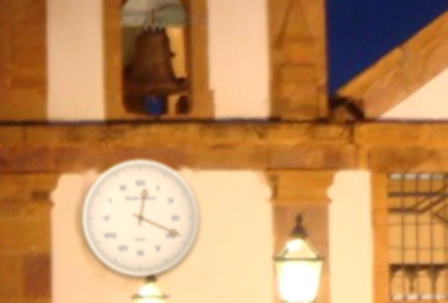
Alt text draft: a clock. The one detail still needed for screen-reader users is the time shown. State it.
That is 12:19
